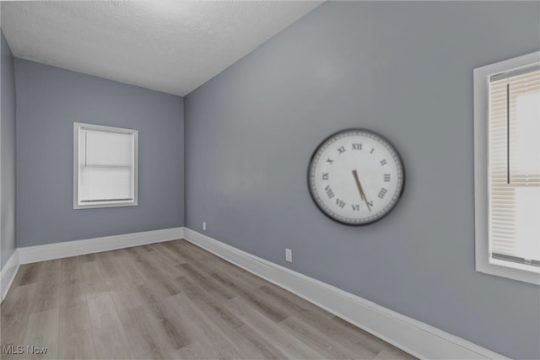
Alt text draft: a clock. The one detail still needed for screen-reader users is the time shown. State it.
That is 5:26
